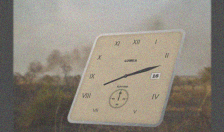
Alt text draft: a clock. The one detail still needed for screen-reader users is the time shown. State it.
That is 8:12
